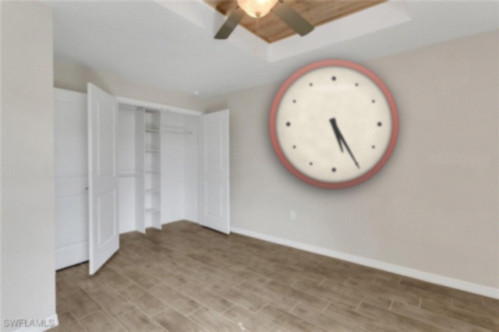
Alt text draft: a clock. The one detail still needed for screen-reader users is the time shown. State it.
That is 5:25
